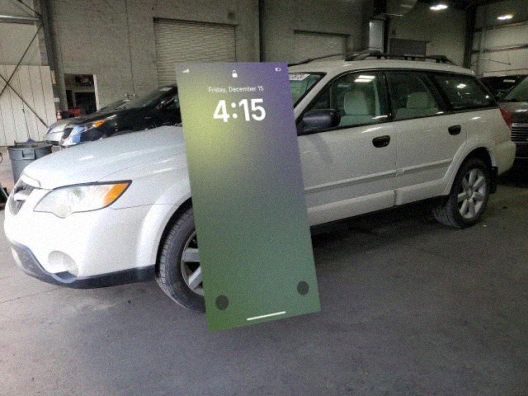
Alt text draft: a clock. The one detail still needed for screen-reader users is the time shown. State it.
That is 4:15
